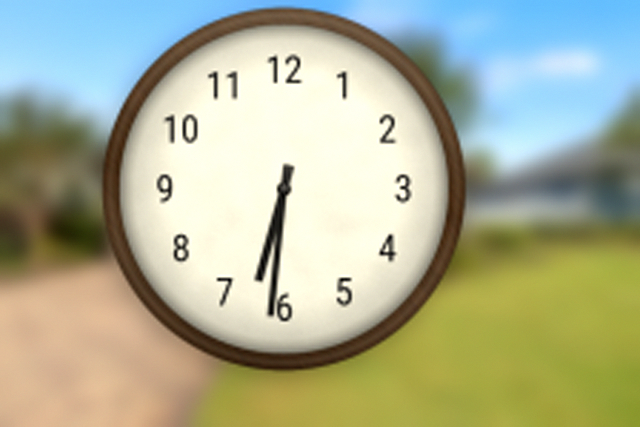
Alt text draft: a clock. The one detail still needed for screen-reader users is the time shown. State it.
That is 6:31
